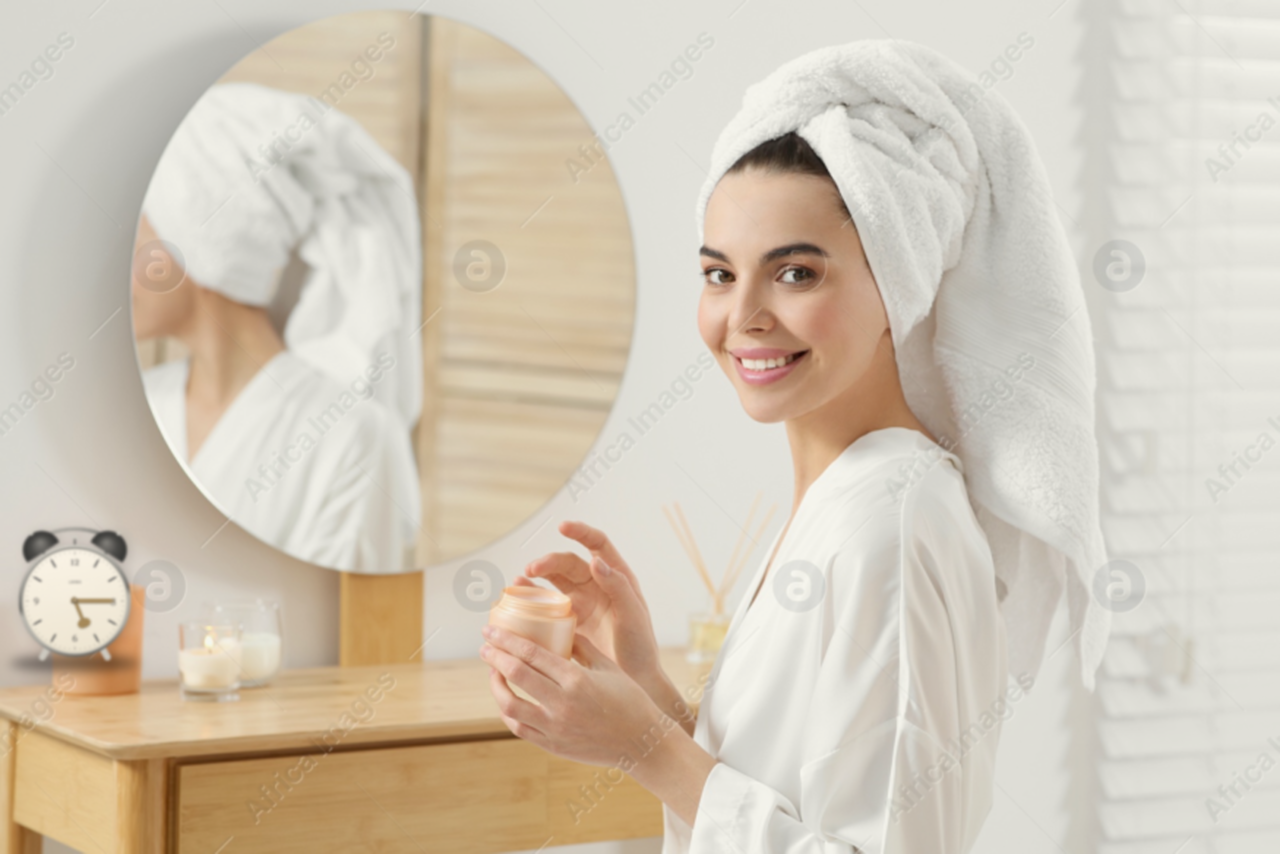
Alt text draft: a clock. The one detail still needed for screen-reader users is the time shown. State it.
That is 5:15
